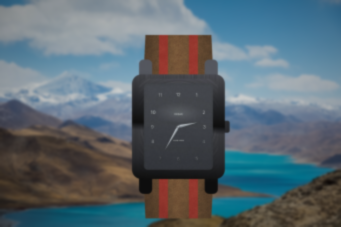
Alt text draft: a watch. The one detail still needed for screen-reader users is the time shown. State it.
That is 2:35
